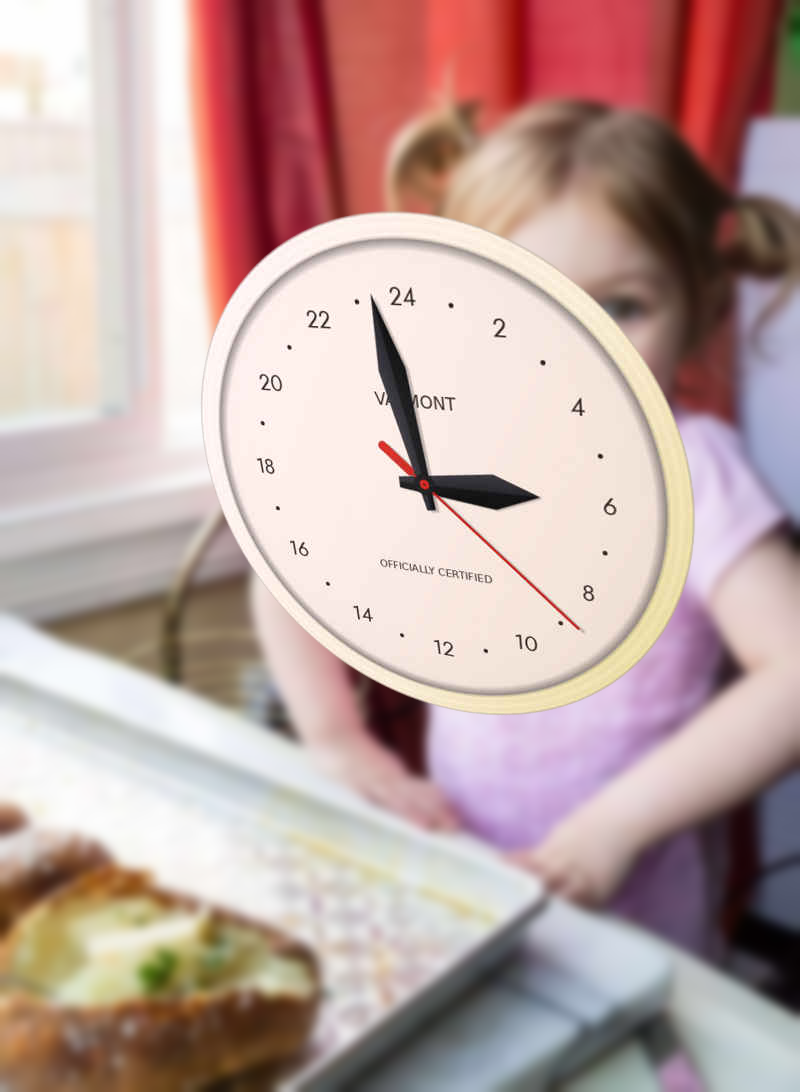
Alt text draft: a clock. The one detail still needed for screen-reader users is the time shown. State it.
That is 5:58:22
